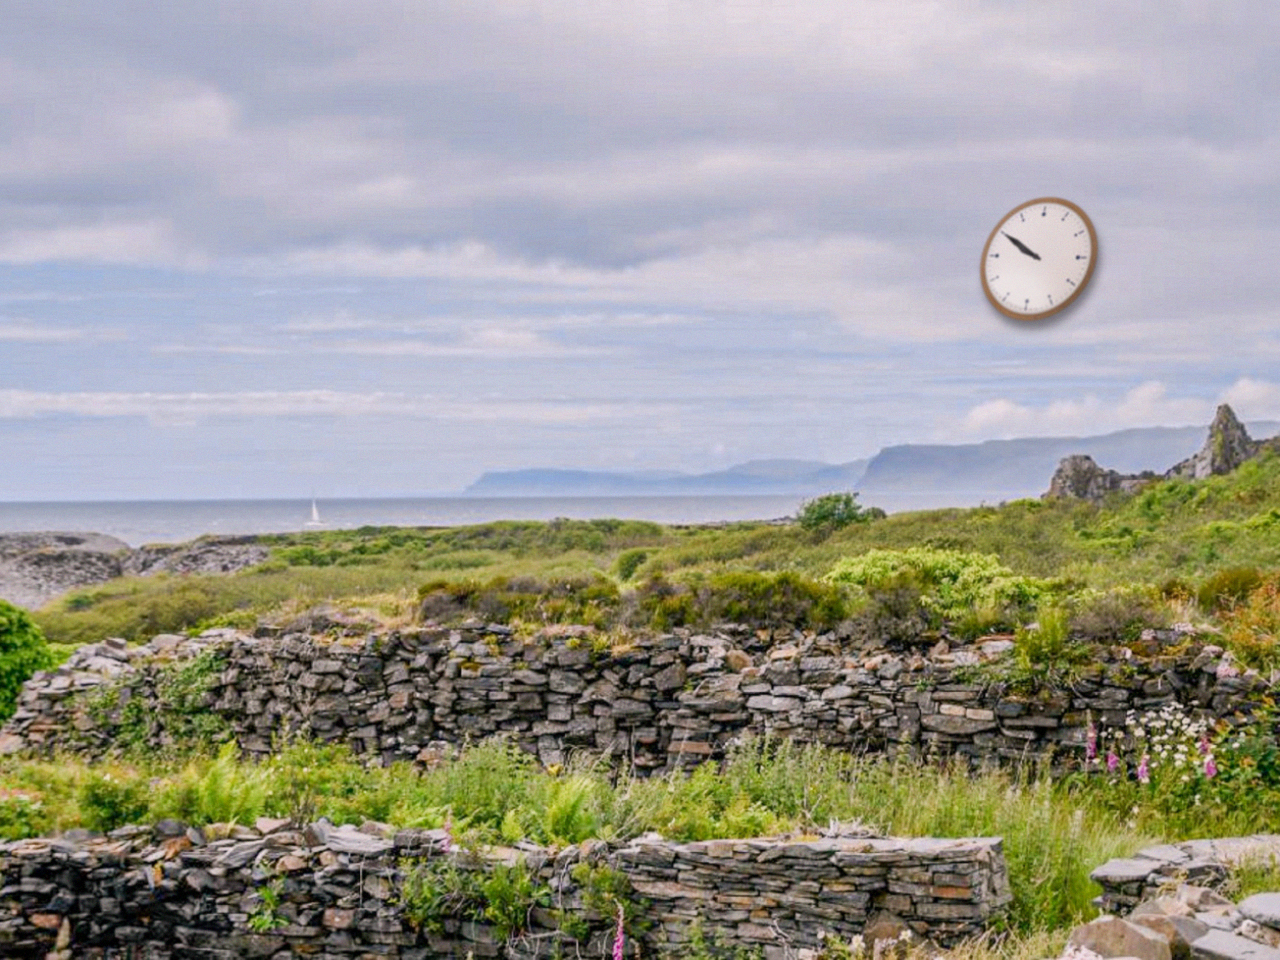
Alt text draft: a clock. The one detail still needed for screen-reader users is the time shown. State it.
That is 9:50
